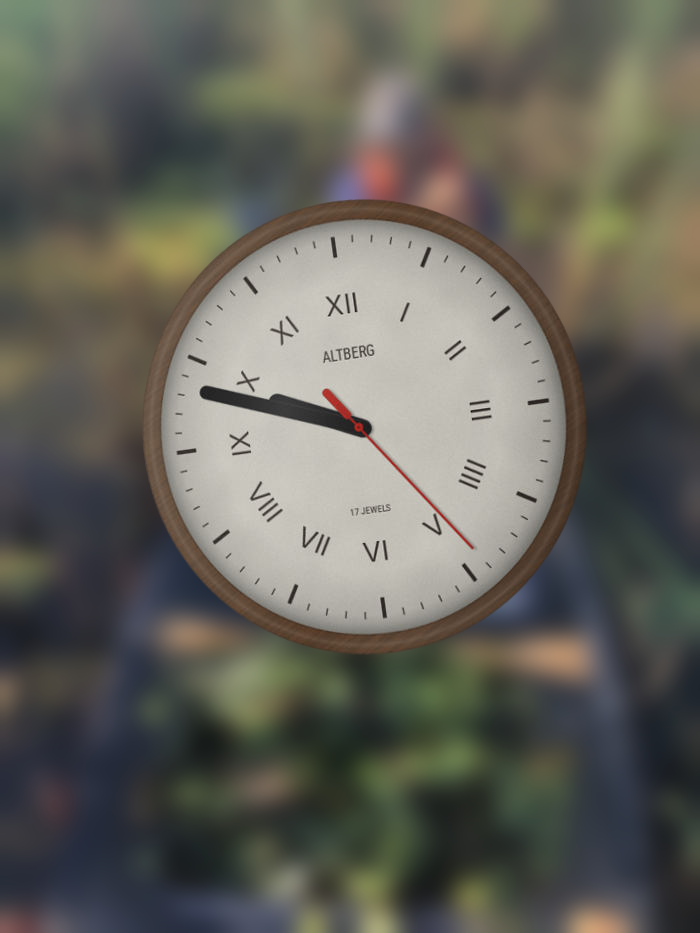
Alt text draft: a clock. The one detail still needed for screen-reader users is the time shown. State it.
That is 9:48:24
